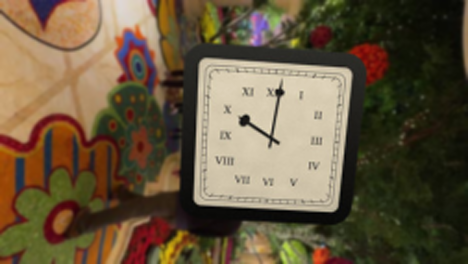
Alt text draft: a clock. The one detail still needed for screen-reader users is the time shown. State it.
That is 10:01
